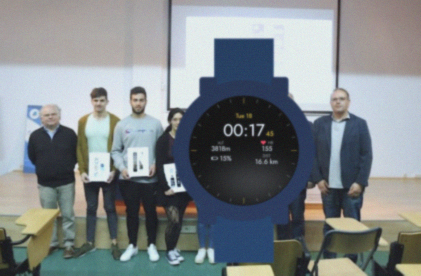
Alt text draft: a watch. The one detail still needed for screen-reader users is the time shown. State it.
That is 0:17
